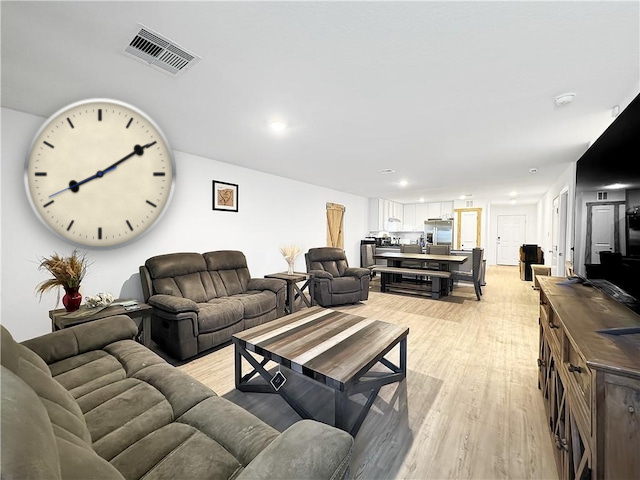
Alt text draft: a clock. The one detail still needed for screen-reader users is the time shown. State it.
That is 8:09:41
